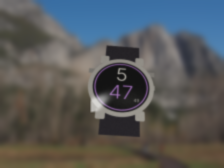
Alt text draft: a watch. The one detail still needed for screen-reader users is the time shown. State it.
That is 5:47
